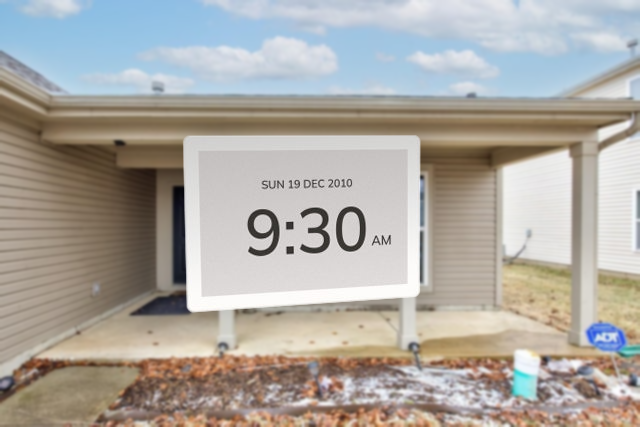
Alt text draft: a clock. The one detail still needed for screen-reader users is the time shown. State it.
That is 9:30
